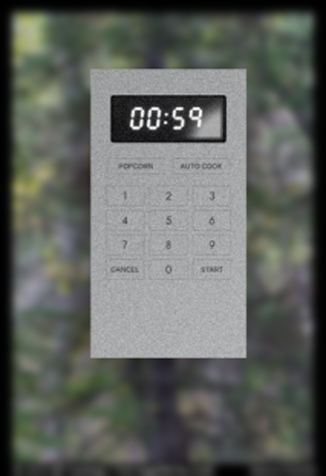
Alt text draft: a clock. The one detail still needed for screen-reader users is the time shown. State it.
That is 0:59
